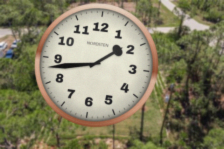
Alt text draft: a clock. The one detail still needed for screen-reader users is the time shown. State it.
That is 1:43
